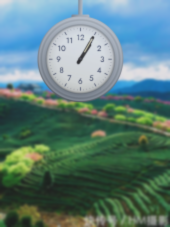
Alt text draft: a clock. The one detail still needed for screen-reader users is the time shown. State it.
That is 1:05
